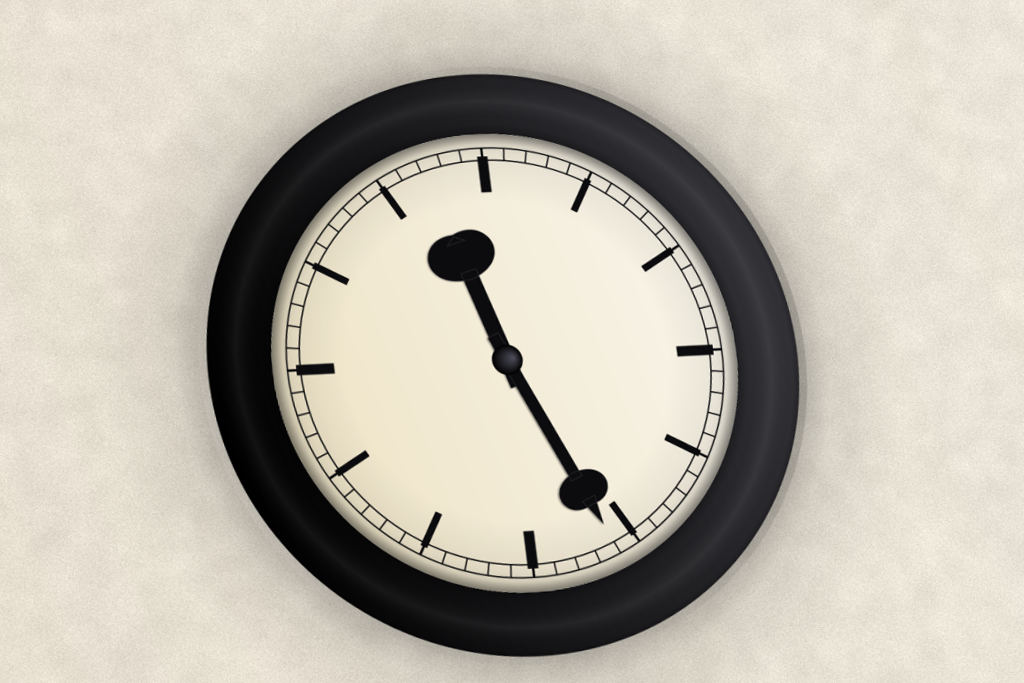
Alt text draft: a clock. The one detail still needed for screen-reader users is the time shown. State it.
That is 11:26
